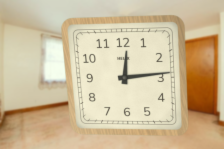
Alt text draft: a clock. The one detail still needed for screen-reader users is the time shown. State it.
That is 12:14
